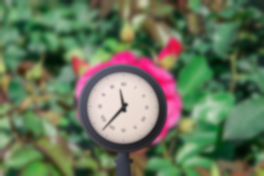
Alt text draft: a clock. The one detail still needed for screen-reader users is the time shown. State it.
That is 11:37
